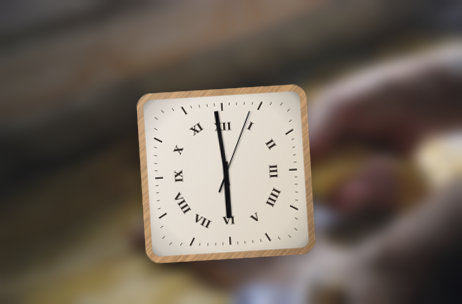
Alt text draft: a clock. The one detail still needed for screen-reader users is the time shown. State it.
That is 5:59:04
